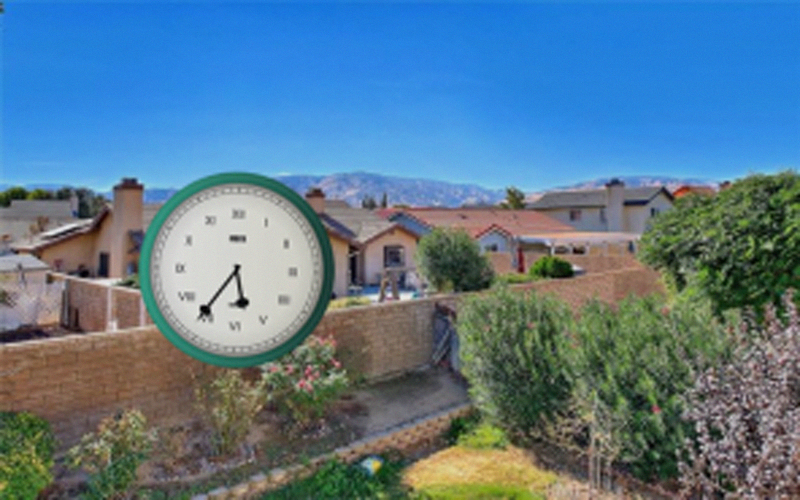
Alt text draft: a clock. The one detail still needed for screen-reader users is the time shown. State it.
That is 5:36
